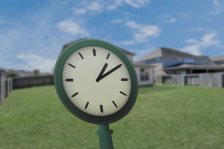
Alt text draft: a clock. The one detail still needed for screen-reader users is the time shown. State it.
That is 1:10
